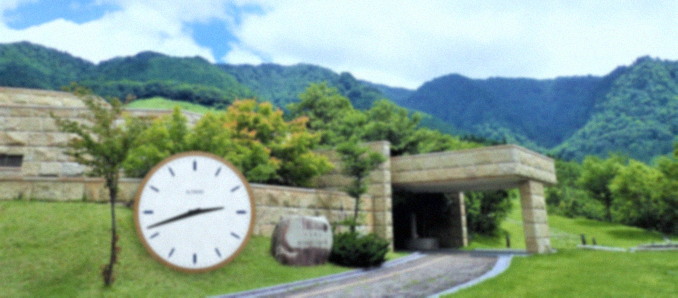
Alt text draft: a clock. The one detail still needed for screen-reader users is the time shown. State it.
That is 2:42
